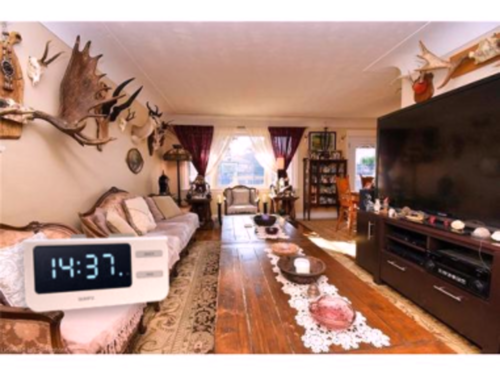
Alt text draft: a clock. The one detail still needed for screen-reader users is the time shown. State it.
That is 14:37
